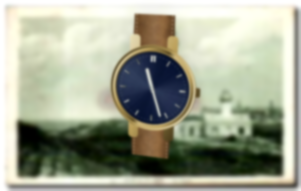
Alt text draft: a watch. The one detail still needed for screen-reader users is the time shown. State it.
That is 11:27
